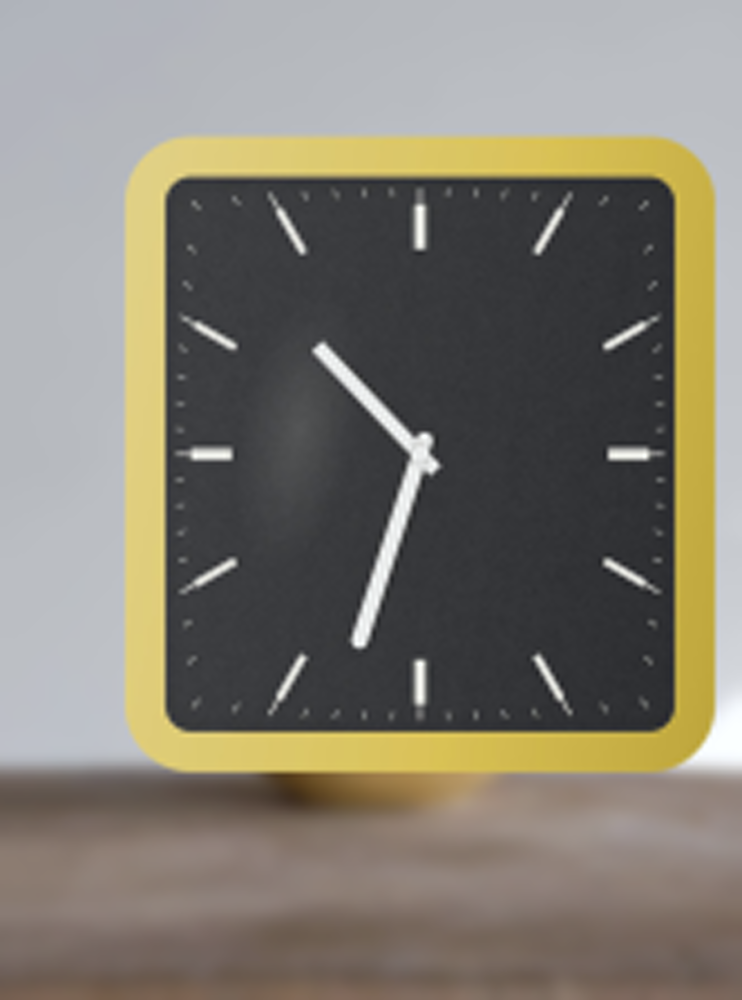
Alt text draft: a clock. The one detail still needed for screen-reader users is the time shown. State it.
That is 10:33
